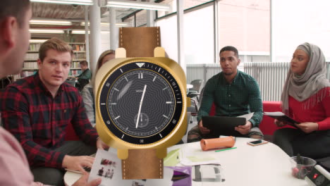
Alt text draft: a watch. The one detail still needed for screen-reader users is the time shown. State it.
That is 12:32
